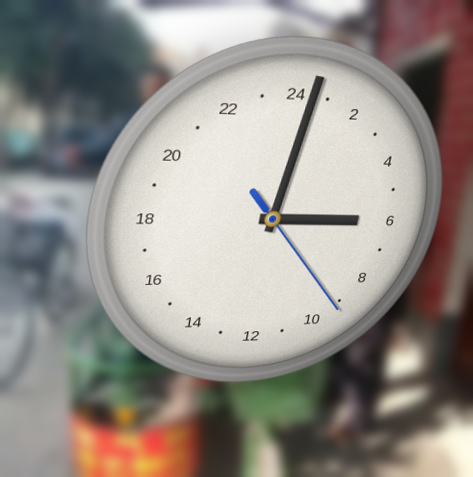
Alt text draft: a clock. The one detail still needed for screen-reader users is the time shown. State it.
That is 6:01:23
